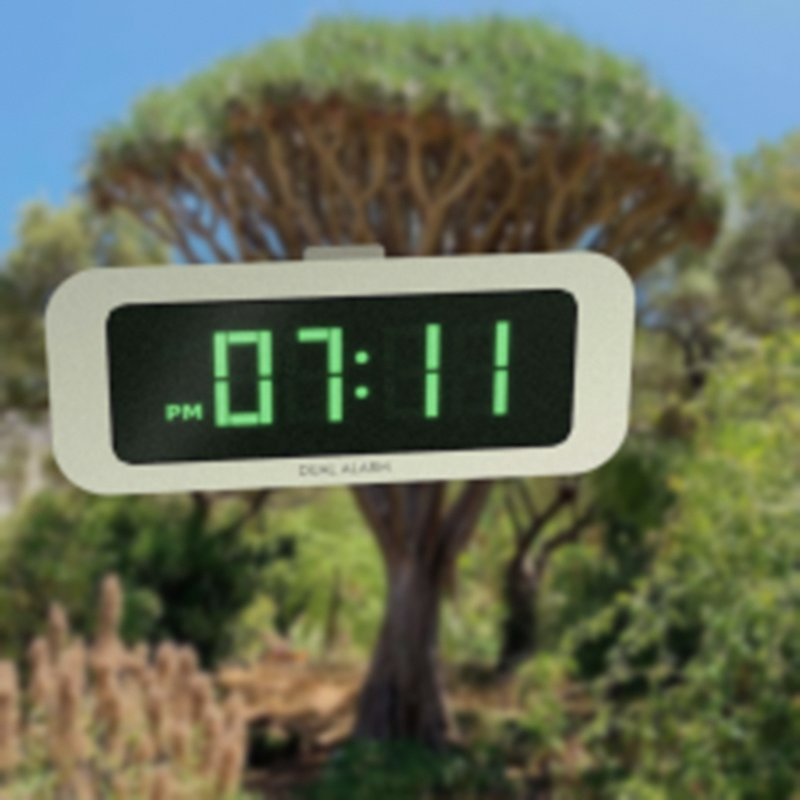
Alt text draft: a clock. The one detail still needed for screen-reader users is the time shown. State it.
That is 7:11
